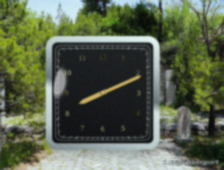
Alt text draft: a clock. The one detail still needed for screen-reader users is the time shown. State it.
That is 8:11
